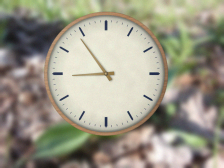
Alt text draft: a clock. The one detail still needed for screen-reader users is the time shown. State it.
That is 8:54
